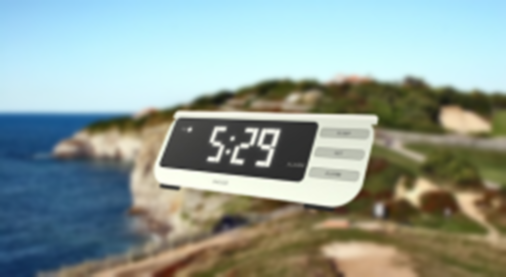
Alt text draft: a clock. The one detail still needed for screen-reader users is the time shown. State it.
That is 5:29
